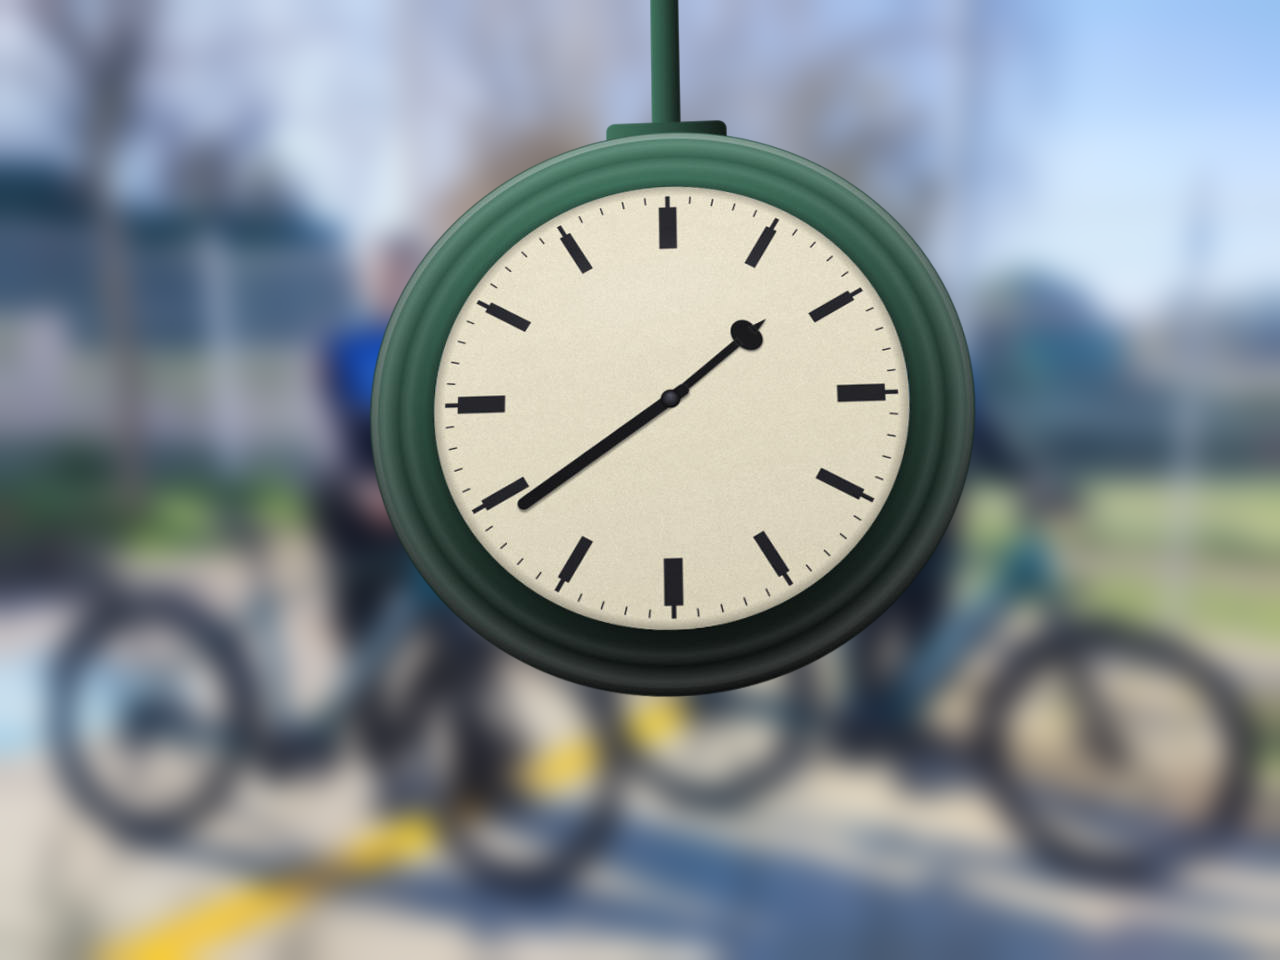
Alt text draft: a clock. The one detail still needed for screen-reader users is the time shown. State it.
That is 1:39
